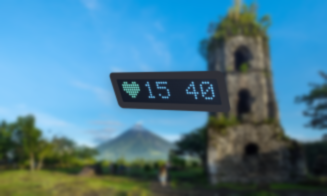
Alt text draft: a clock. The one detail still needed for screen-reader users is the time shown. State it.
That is 15:40
